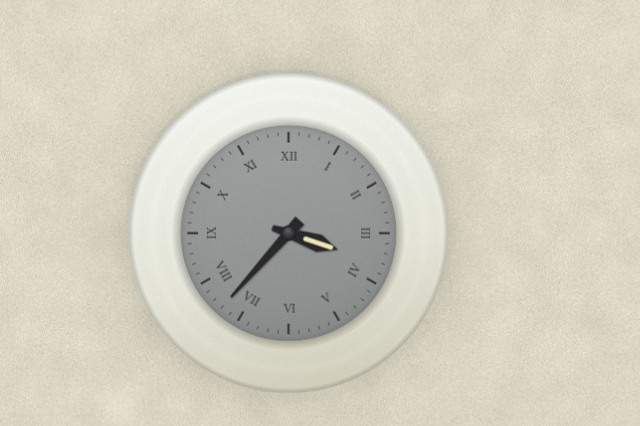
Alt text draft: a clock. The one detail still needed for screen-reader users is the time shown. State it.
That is 3:37
